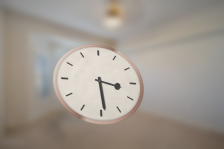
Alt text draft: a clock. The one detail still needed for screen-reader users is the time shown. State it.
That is 3:29
